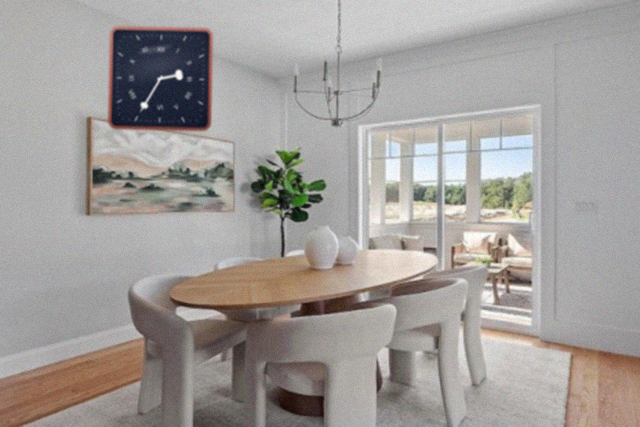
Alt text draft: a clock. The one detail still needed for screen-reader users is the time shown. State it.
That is 2:35
